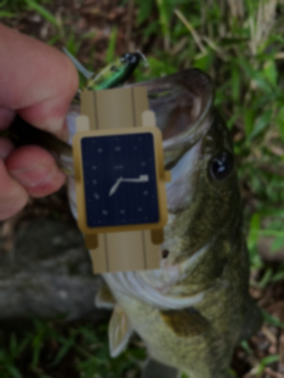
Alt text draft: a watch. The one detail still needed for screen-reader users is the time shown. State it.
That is 7:16
